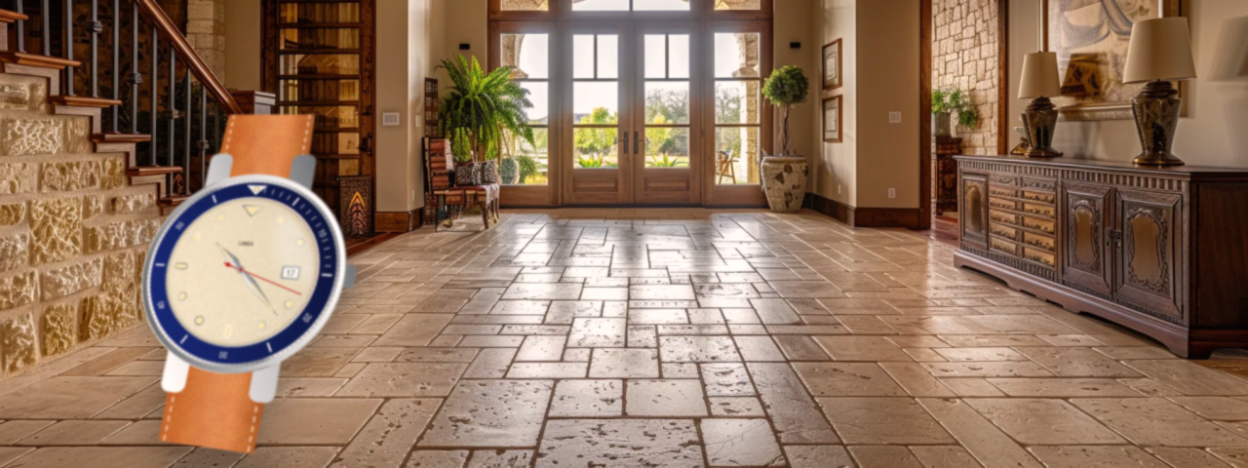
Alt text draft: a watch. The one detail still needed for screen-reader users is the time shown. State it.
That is 10:22:18
